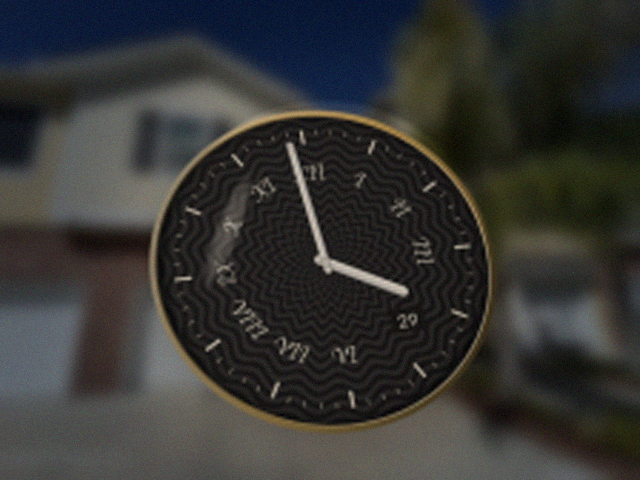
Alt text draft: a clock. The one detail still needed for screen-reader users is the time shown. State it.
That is 3:59
